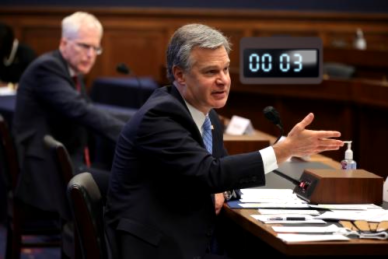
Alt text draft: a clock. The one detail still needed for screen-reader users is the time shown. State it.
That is 0:03
